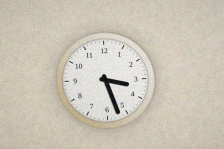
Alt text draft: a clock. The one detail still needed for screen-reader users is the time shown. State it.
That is 3:27
